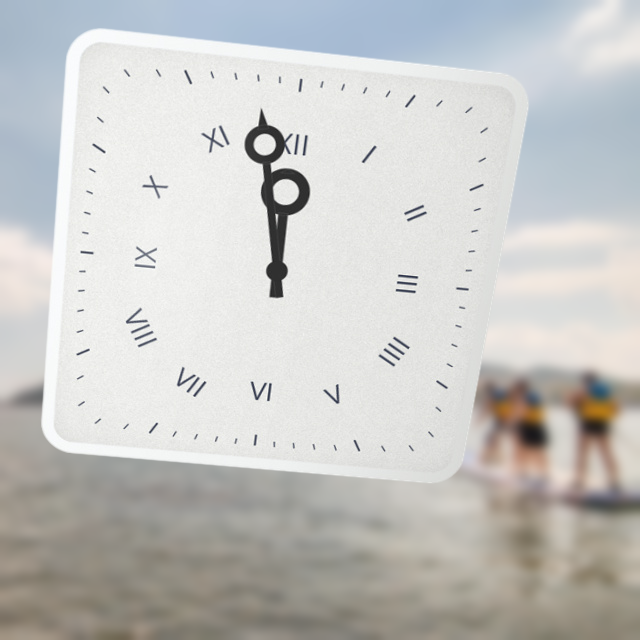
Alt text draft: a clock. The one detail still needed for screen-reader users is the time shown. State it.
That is 11:58
